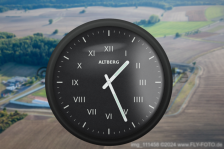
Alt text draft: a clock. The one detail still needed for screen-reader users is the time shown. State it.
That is 1:26
